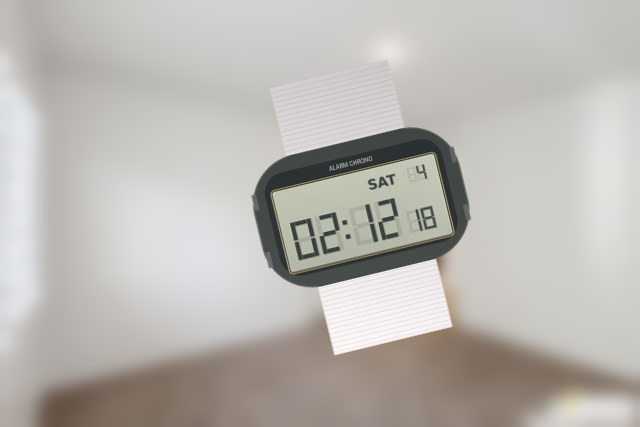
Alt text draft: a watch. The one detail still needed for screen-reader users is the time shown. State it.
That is 2:12:18
